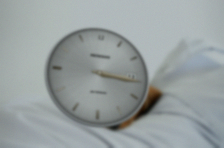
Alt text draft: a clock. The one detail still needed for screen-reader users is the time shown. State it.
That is 3:16
